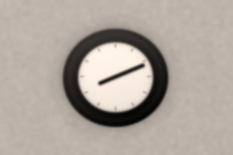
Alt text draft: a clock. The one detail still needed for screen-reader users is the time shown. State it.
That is 8:11
